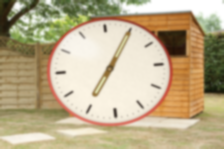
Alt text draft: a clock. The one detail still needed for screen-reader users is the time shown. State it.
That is 7:05
